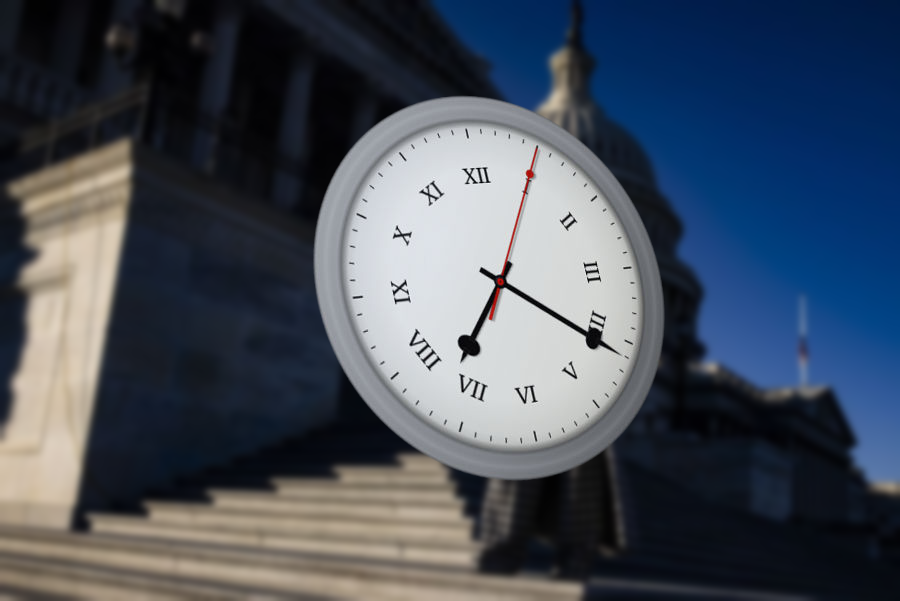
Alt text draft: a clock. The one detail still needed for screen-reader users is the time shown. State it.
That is 7:21:05
